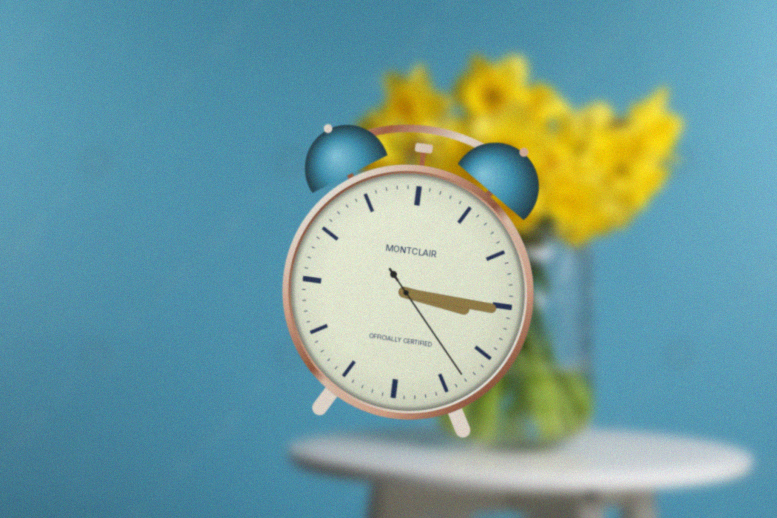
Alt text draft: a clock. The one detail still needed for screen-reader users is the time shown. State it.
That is 3:15:23
